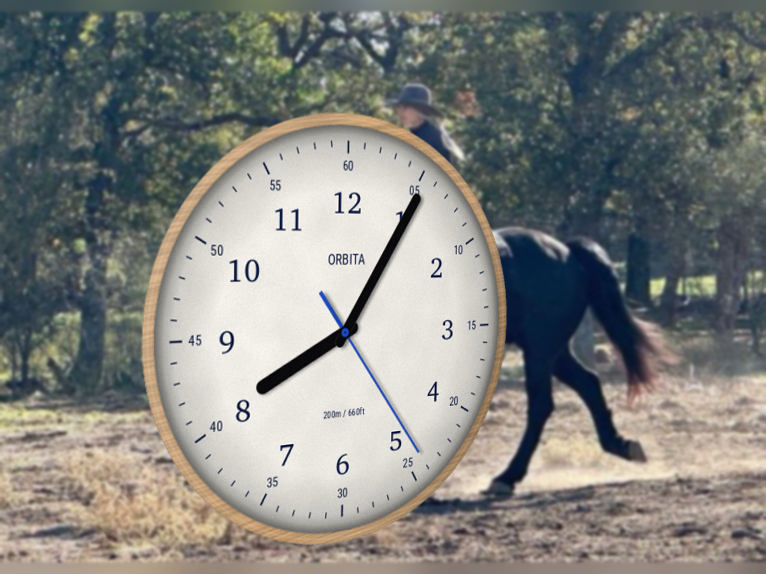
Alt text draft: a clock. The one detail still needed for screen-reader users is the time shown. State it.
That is 8:05:24
